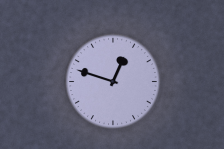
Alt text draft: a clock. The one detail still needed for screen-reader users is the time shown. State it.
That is 12:48
